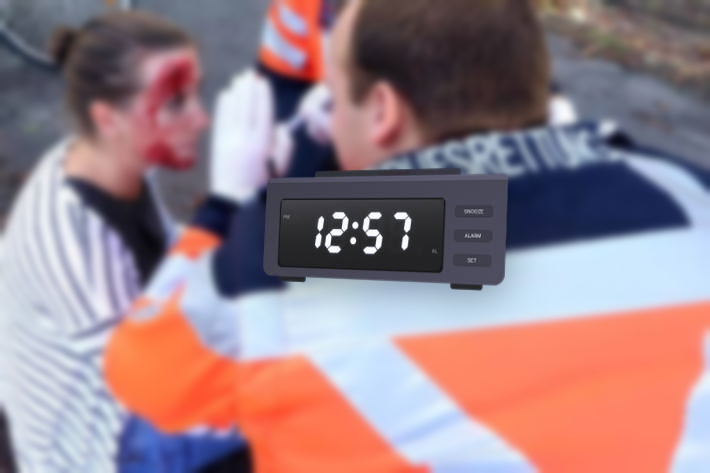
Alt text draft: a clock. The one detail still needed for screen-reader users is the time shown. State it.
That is 12:57
